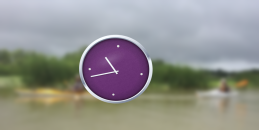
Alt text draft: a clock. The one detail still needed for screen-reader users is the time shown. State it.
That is 10:42
